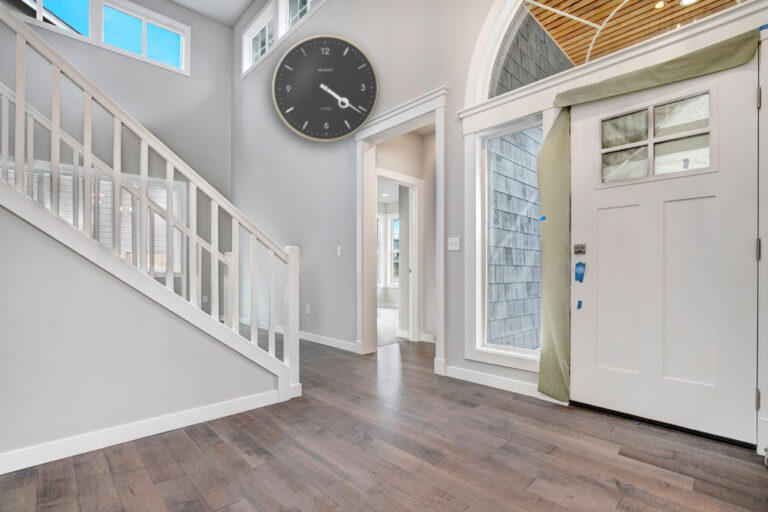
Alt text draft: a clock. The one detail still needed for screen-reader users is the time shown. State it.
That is 4:21
